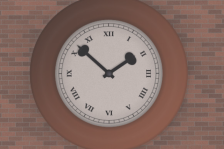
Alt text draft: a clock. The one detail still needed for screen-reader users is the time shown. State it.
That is 1:52
